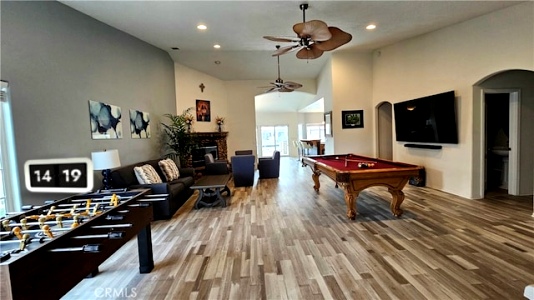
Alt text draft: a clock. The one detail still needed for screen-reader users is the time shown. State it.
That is 14:19
